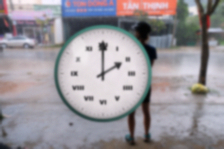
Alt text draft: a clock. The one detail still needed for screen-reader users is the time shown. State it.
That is 2:00
